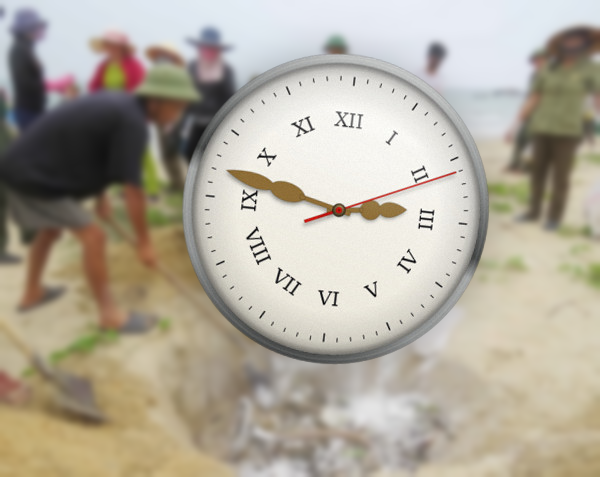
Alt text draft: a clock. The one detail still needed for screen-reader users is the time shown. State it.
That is 2:47:11
